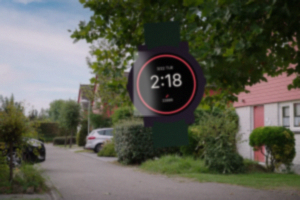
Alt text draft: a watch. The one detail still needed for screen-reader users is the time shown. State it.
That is 2:18
